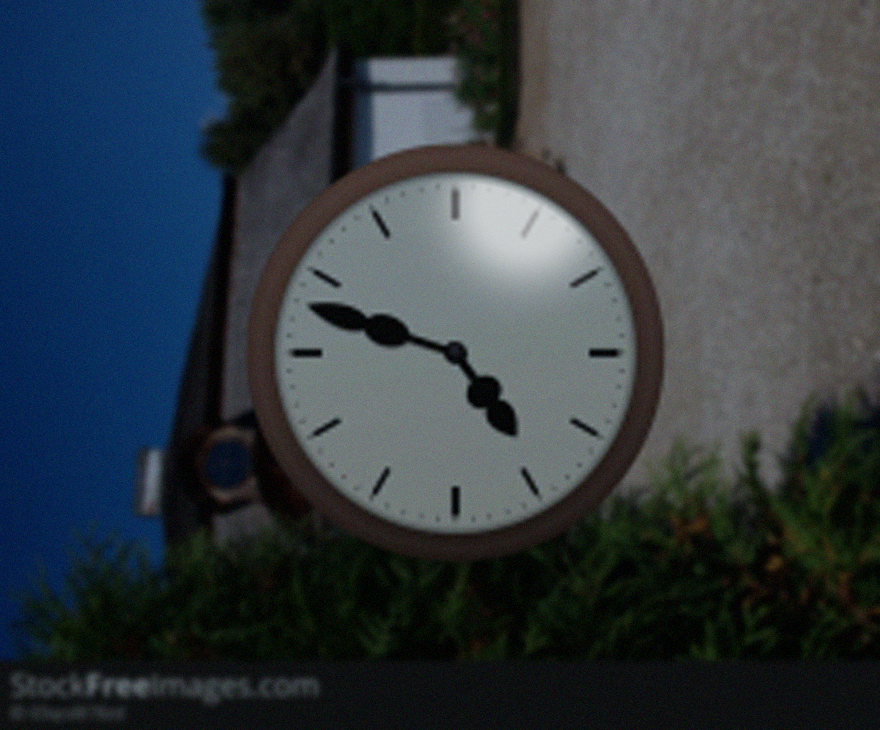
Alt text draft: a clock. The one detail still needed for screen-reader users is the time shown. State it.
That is 4:48
